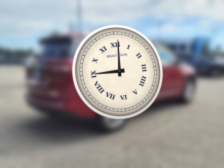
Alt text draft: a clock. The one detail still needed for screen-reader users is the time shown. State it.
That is 9:01
